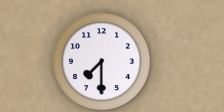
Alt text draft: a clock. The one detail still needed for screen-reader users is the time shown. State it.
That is 7:30
